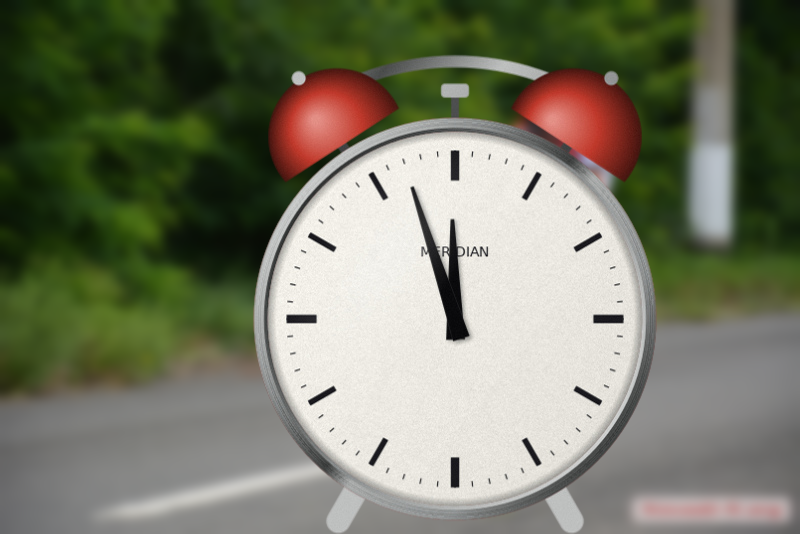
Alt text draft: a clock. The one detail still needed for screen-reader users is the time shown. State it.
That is 11:57
